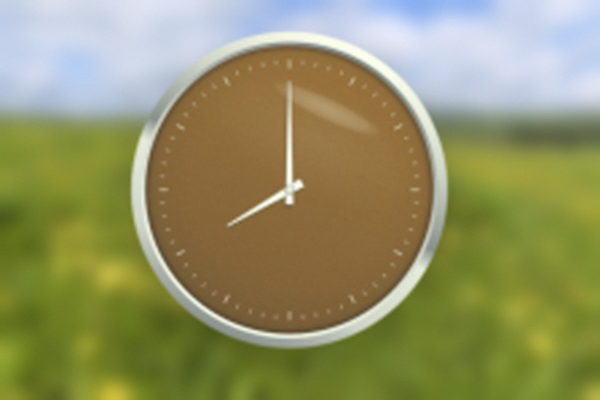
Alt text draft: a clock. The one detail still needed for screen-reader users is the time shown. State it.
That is 8:00
